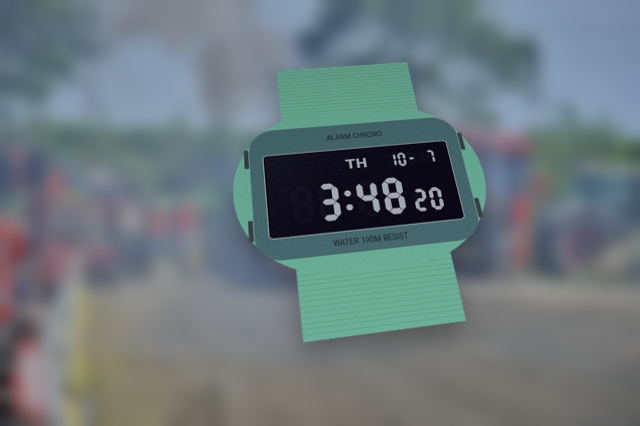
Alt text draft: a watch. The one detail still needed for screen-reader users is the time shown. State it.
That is 3:48:20
